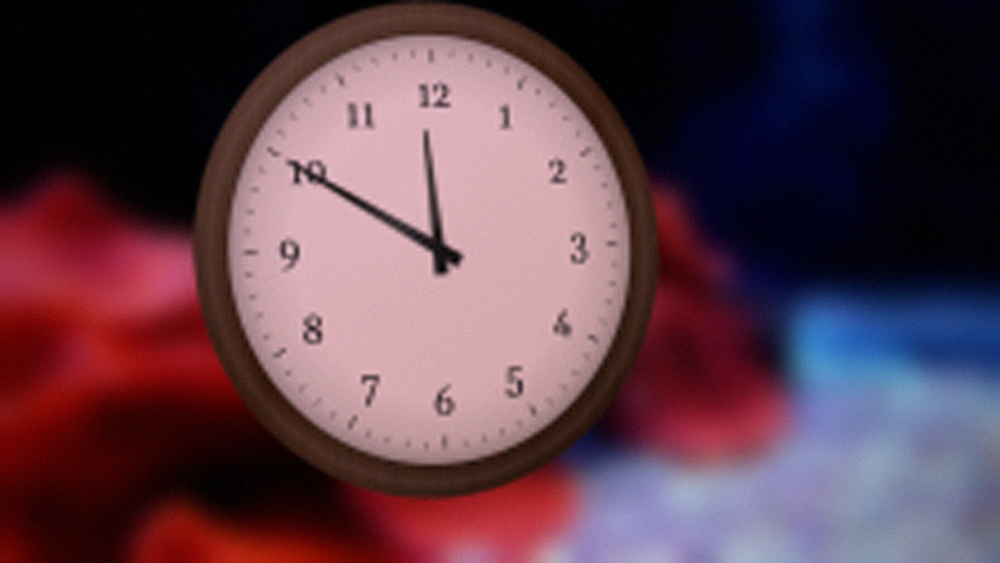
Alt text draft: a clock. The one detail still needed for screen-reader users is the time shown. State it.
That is 11:50
